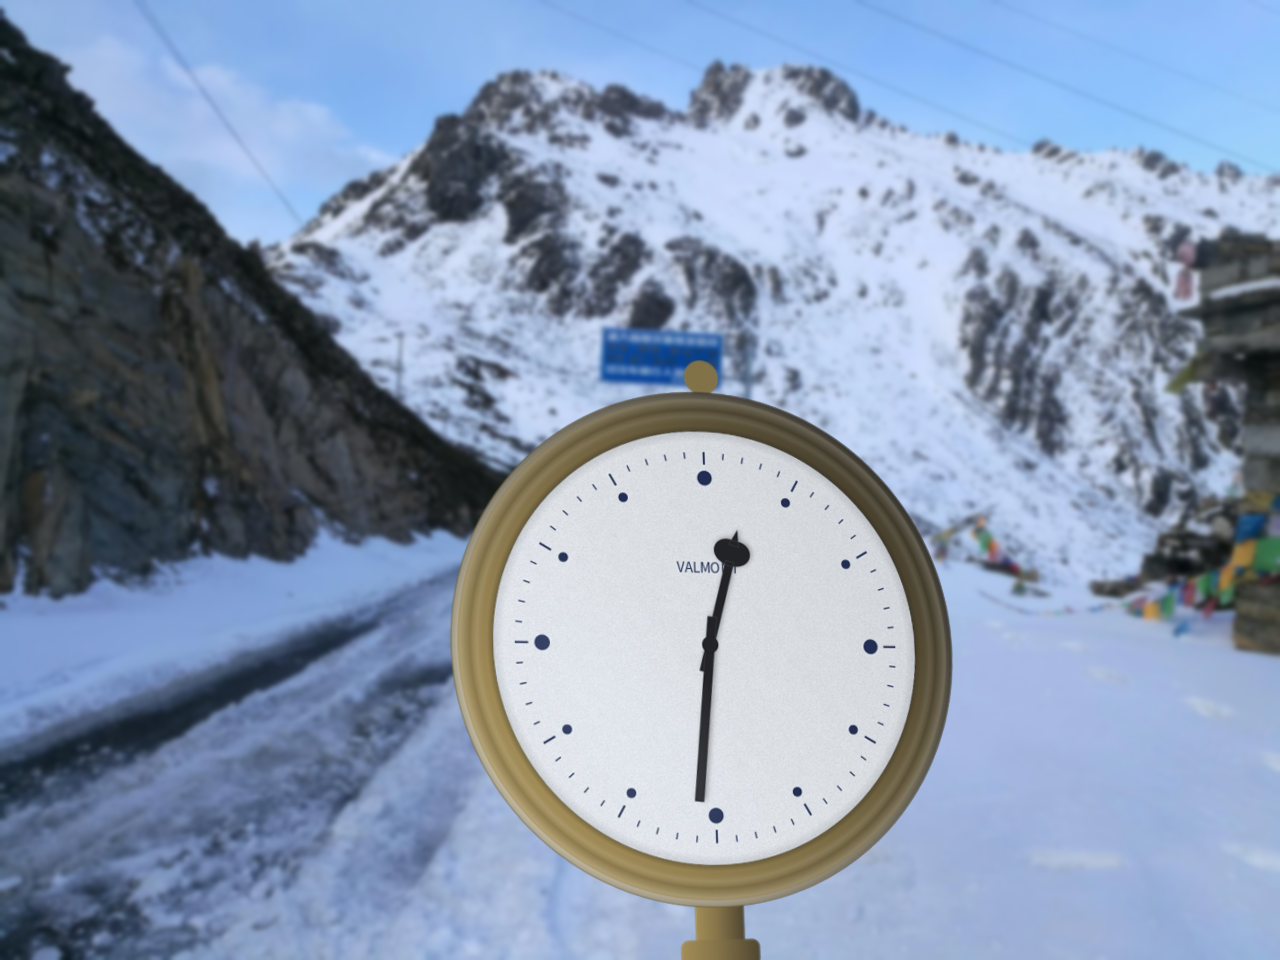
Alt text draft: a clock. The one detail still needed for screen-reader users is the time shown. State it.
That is 12:31
